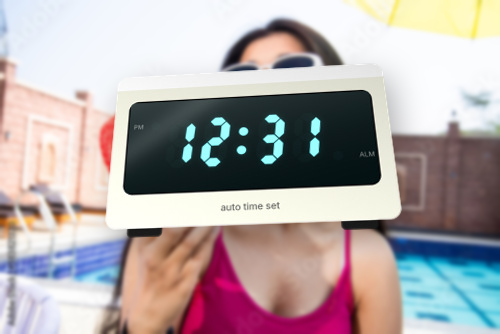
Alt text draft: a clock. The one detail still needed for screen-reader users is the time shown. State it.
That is 12:31
